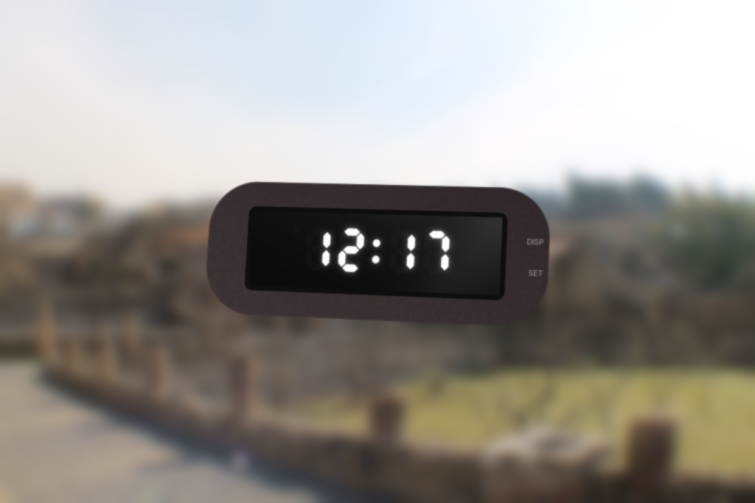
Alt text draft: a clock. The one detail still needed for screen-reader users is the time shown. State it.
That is 12:17
